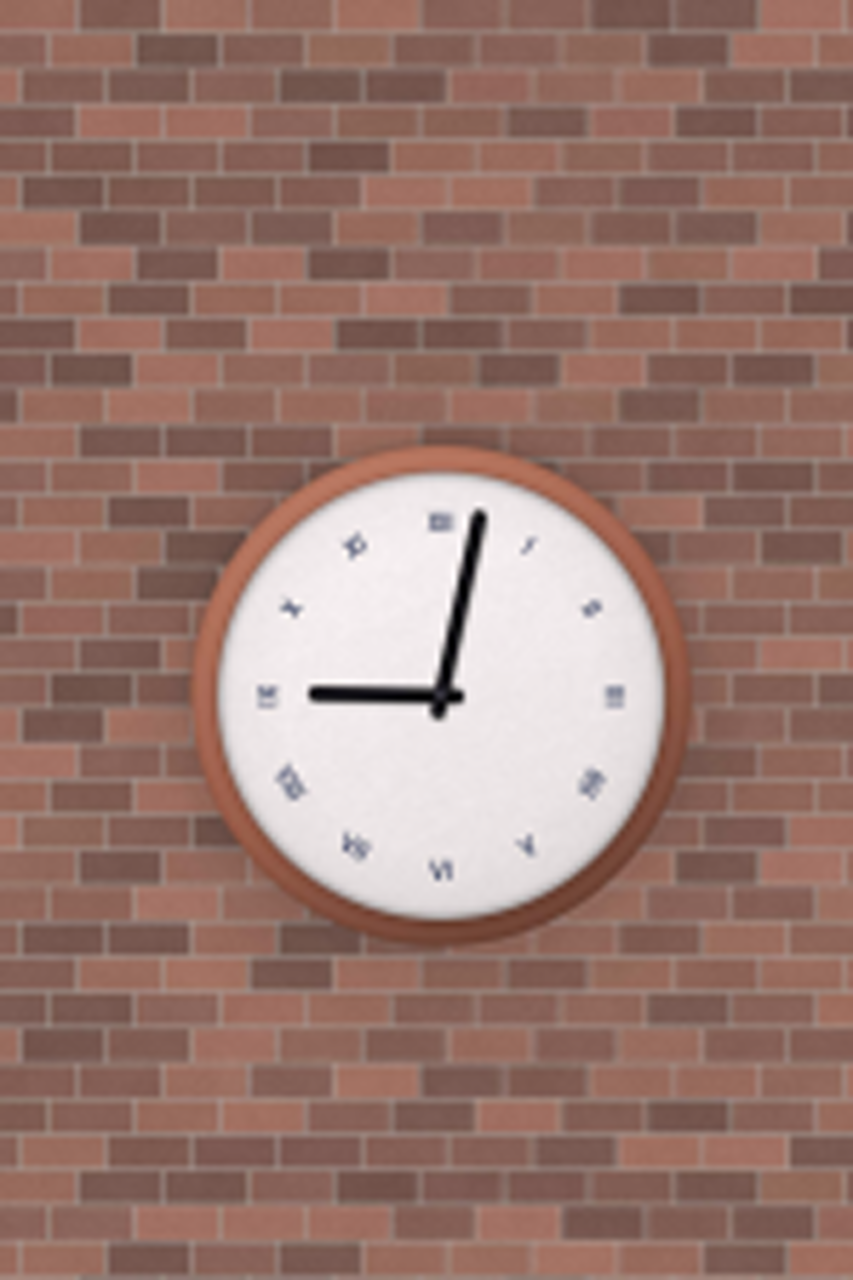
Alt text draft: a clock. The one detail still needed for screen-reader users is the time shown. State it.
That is 9:02
